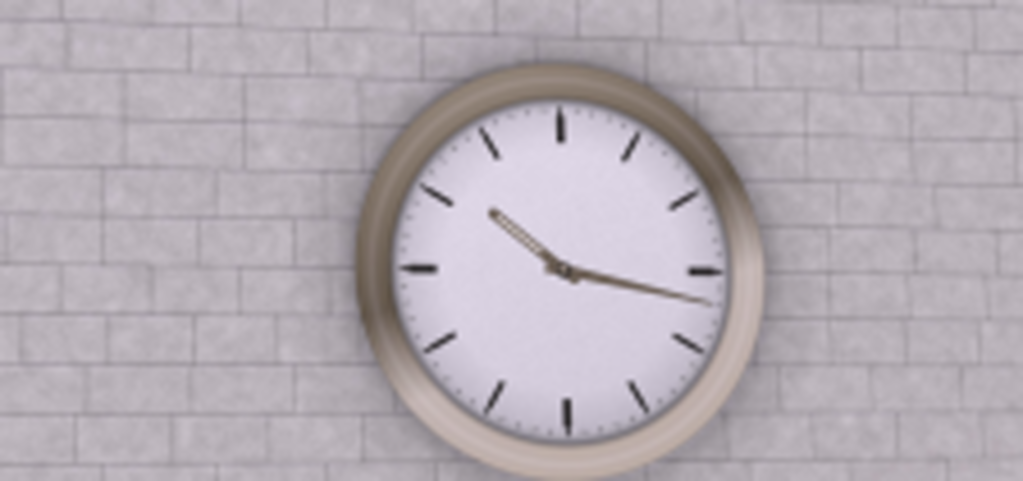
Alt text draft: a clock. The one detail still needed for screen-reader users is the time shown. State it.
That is 10:17
